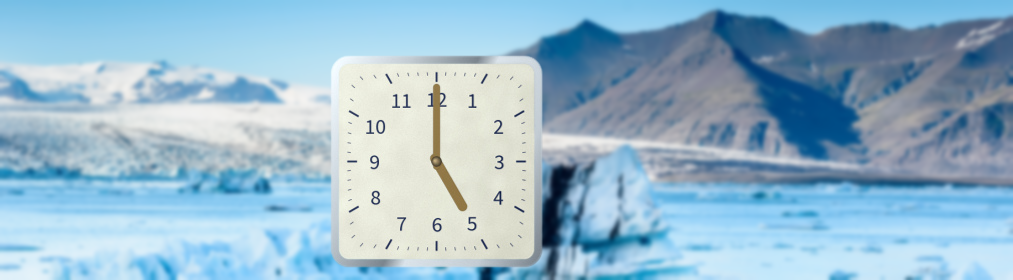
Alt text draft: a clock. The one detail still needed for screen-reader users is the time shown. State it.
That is 5:00
